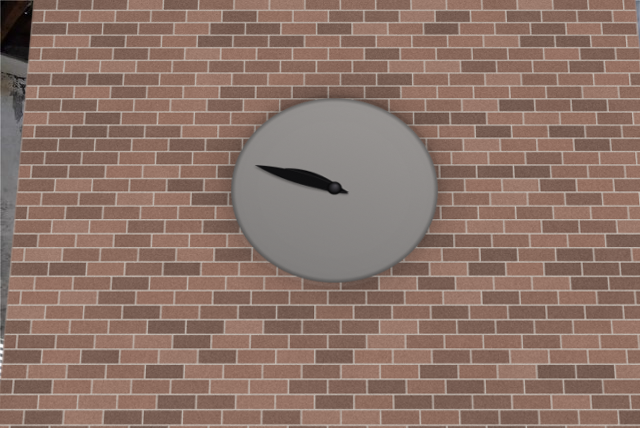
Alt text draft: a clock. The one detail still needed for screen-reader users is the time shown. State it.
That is 9:48
